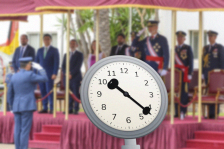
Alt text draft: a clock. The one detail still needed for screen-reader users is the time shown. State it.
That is 10:22
